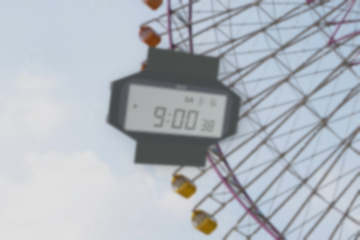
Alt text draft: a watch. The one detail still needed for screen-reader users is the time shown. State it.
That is 9:00
